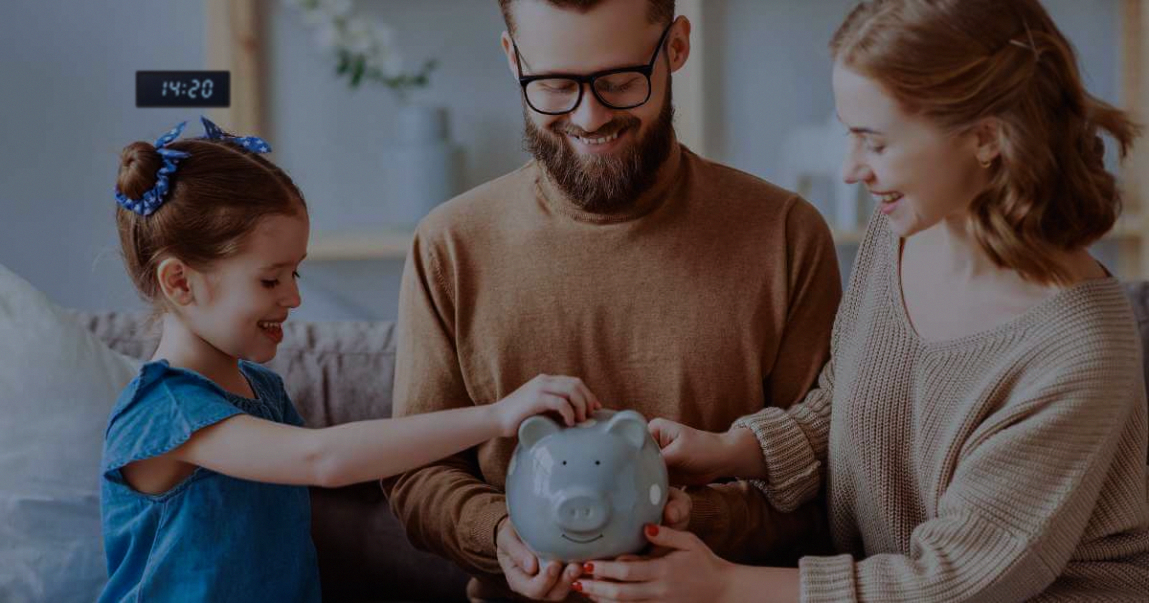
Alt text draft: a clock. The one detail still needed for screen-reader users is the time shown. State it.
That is 14:20
